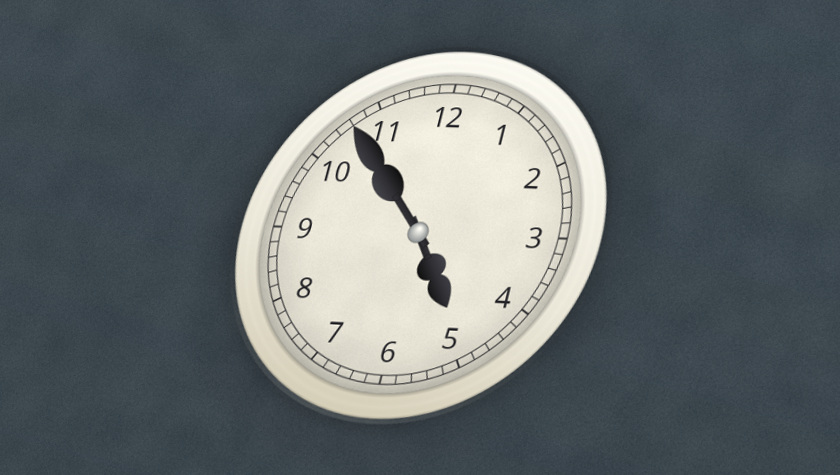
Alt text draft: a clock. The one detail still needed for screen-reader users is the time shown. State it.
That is 4:53
